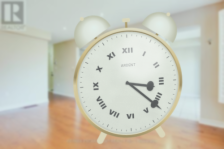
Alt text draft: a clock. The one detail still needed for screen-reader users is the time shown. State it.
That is 3:22
